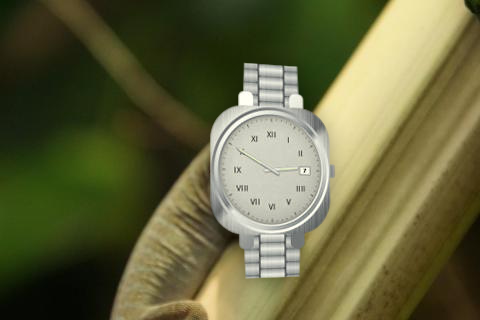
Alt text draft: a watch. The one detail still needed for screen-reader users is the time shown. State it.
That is 2:50
